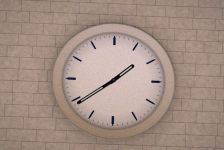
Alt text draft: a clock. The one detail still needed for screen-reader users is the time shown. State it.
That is 1:39
